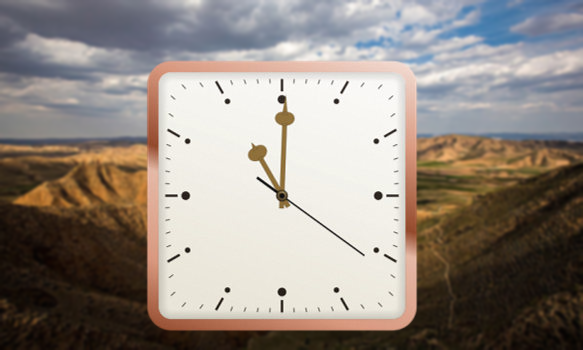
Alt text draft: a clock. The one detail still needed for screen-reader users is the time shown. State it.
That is 11:00:21
